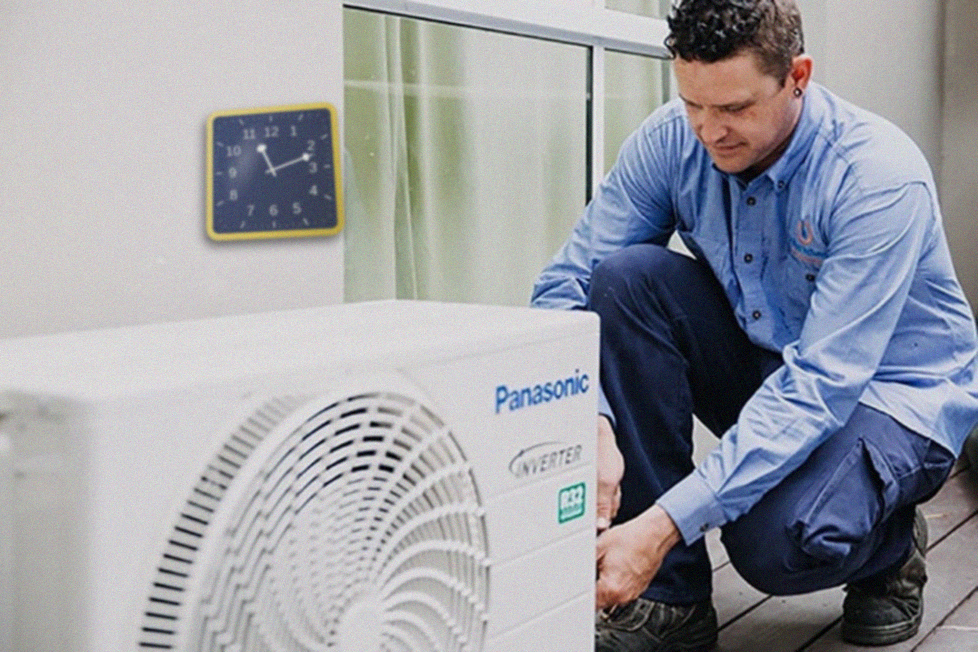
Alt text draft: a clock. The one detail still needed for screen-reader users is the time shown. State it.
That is 11:12
